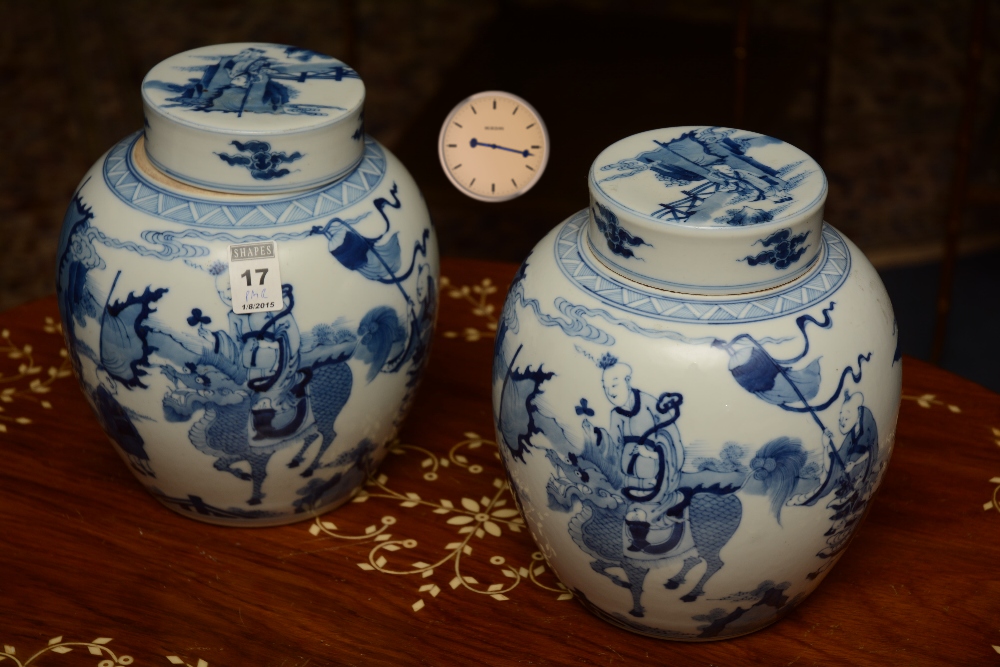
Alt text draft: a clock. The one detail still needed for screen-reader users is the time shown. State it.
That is 9:17
